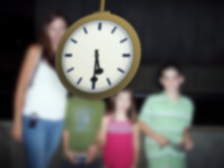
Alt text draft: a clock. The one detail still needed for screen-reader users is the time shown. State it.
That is 5:30
